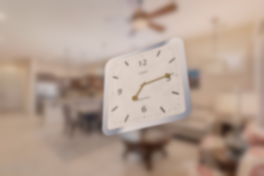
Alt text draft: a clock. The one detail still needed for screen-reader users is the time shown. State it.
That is 7:14
